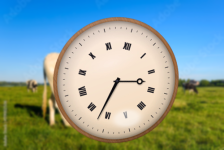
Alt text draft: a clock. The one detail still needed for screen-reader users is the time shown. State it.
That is 2:32
